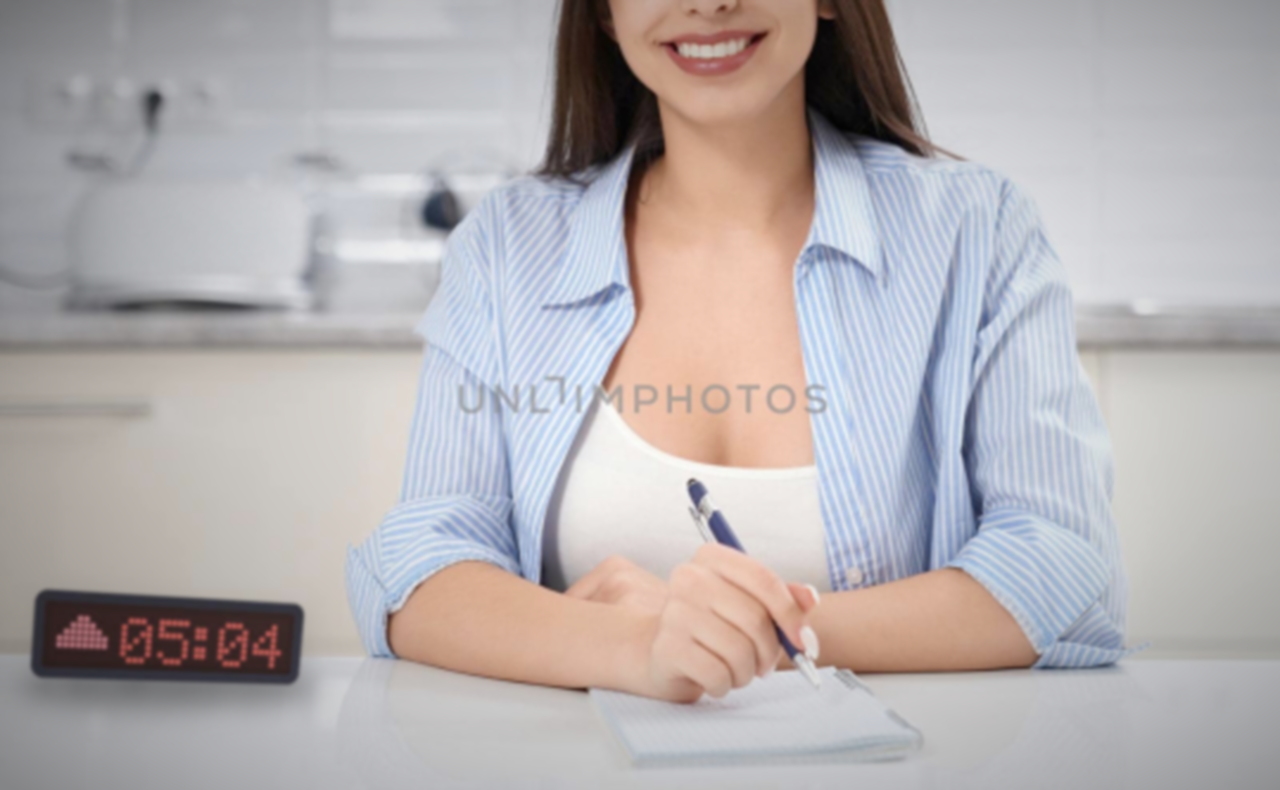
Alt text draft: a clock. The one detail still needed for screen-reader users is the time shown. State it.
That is 5:04
